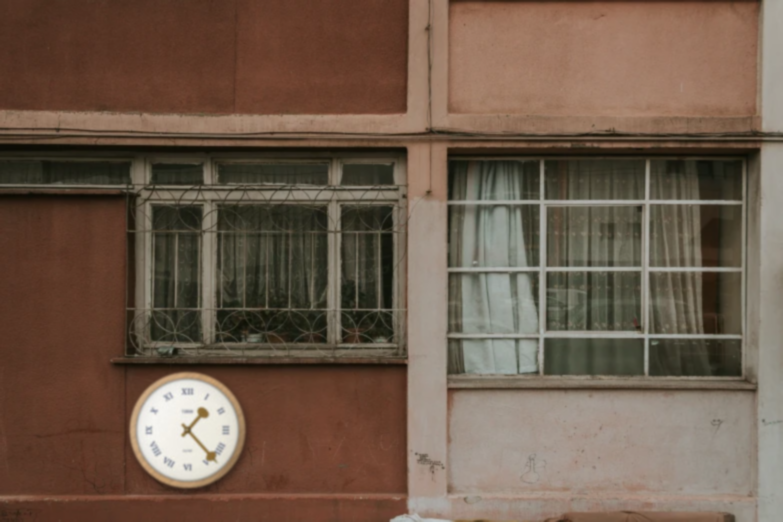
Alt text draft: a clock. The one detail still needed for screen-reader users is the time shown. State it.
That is 1:23
